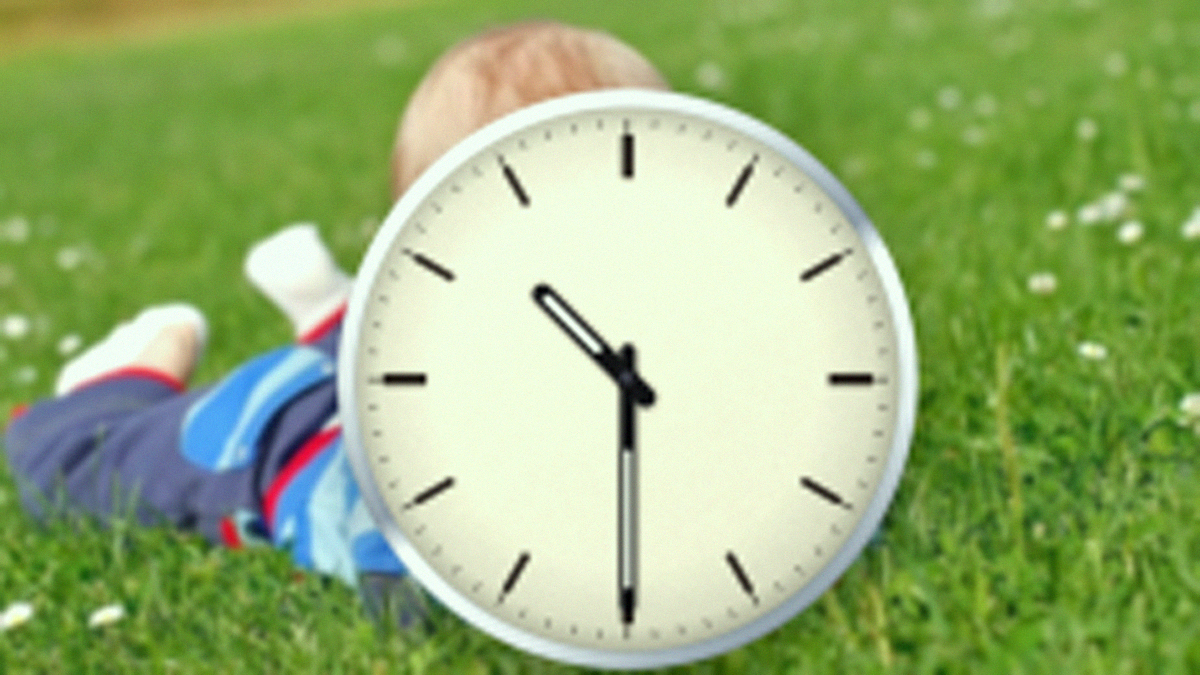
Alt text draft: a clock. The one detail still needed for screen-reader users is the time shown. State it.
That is 10:30
